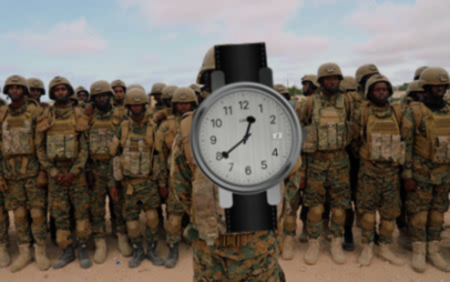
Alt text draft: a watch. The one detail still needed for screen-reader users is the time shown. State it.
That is 12:39
